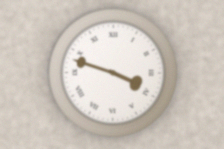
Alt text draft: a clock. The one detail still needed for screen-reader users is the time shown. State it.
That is 3:48
